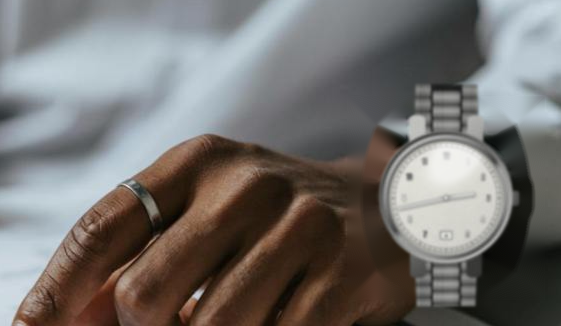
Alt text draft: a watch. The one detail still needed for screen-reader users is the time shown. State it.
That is 2:43
